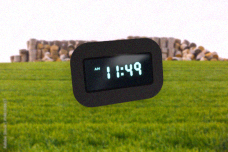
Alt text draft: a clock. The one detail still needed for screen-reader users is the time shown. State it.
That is 11:49
